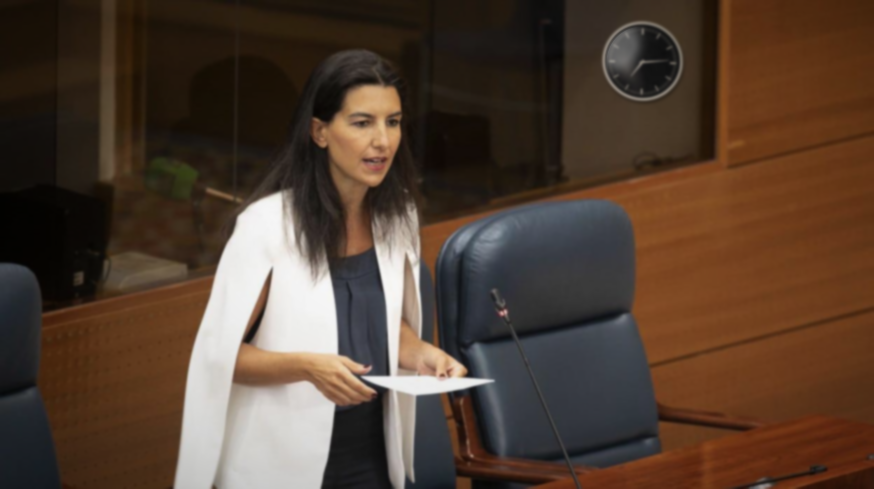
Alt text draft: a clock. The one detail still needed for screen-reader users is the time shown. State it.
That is 7:14
